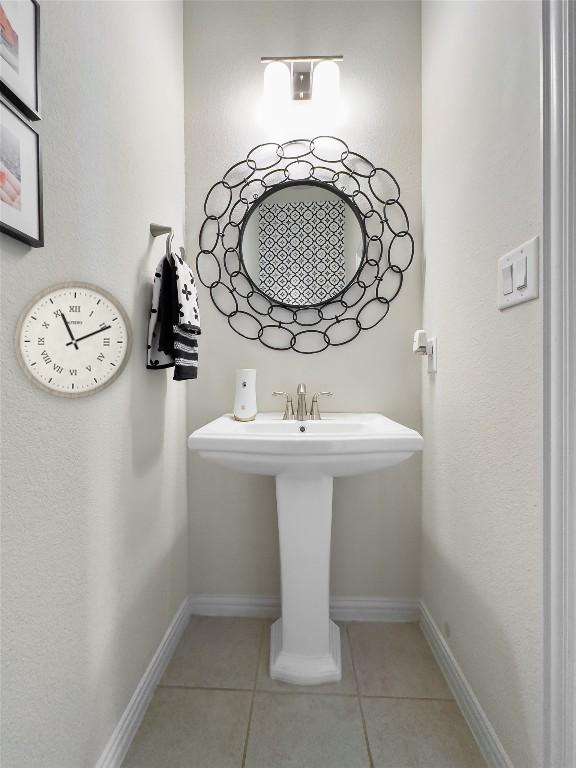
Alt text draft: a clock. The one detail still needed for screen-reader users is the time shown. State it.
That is 11:11
